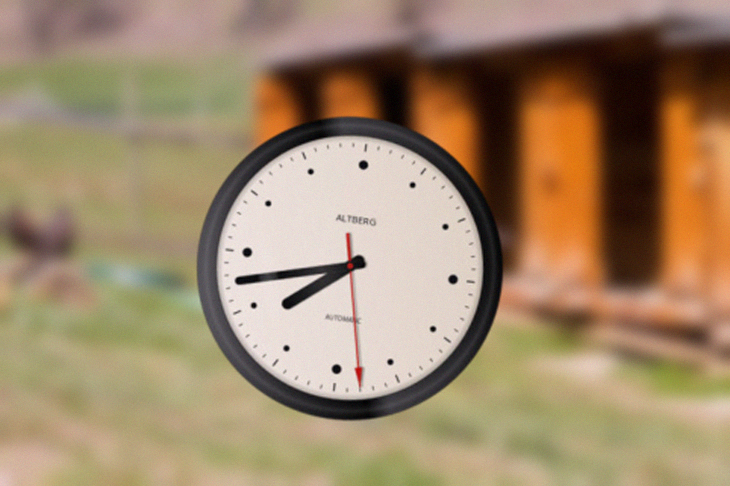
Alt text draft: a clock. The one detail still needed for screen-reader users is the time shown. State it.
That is 7:42:28
